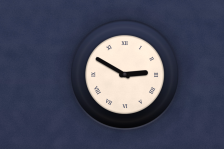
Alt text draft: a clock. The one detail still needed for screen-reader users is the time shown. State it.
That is 2:50
